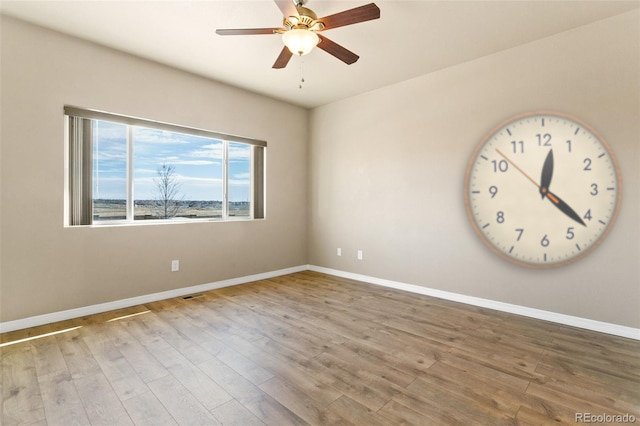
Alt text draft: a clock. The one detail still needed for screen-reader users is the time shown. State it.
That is 12:21:52
